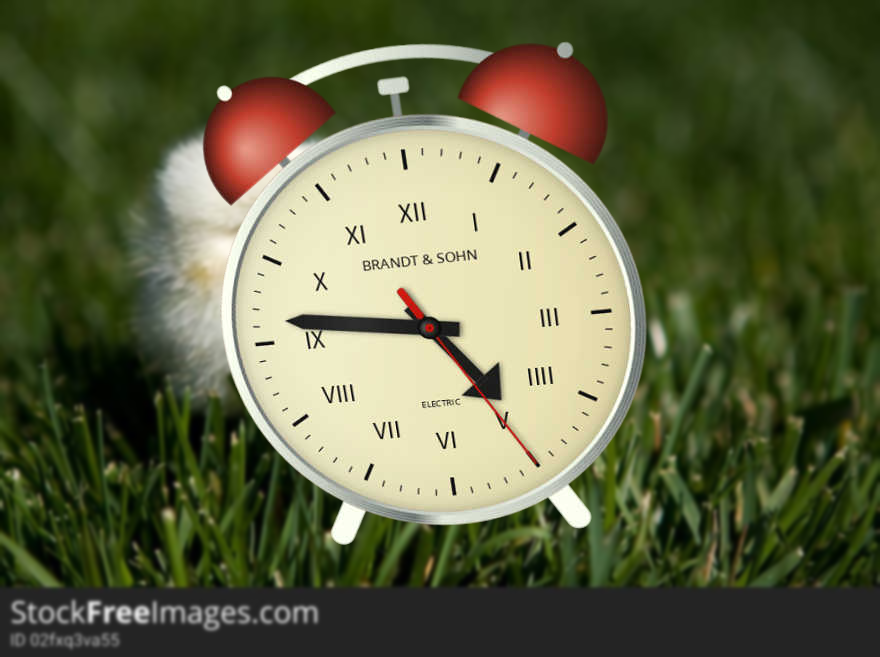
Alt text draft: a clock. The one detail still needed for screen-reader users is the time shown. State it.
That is 4:46:25
